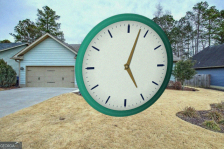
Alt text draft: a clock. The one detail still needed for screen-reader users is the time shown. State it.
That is 5:03
